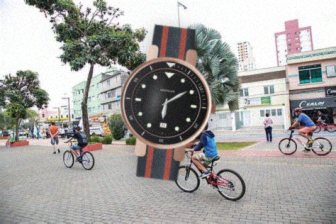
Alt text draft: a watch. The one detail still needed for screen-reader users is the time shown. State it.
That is 6:09
